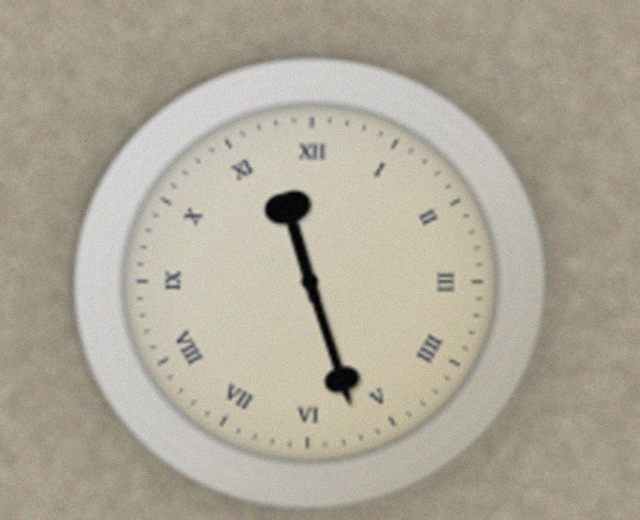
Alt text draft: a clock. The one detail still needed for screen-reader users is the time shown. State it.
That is 11:27
